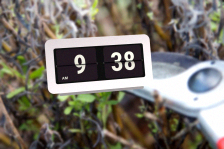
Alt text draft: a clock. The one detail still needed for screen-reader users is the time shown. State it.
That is 9:38
